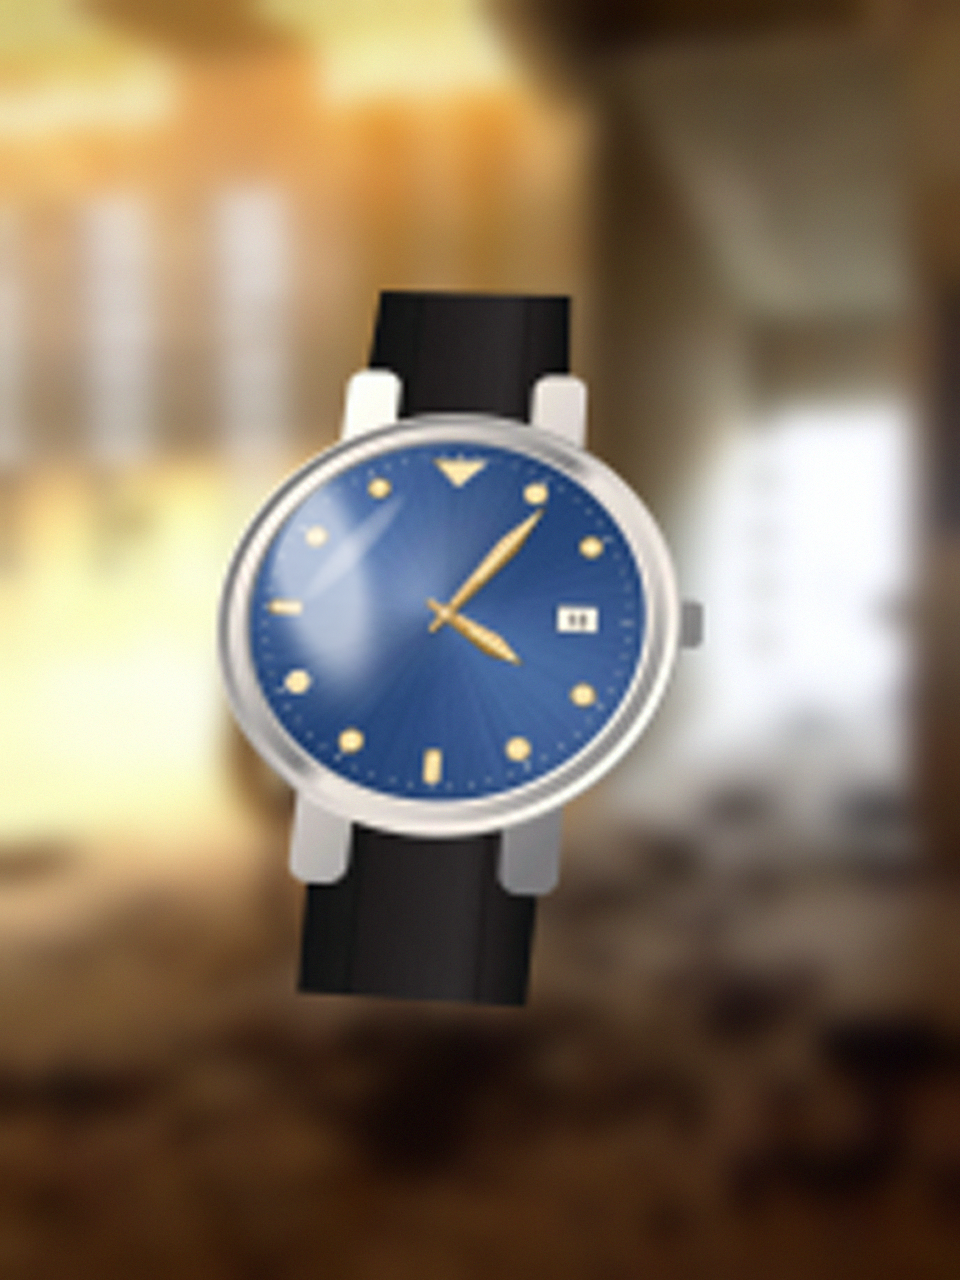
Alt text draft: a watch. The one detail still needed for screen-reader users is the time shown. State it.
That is 4:06
